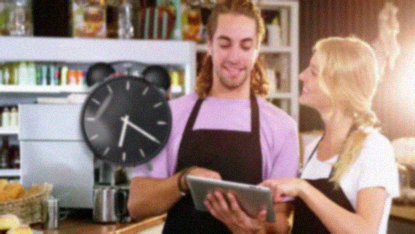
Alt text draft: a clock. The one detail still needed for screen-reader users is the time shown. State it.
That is 6:20
